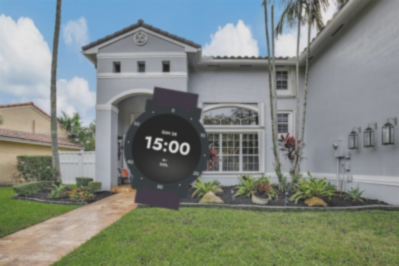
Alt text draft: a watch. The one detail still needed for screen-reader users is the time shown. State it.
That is 15:00
